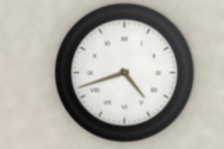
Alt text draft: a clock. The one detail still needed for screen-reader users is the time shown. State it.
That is 4:42
